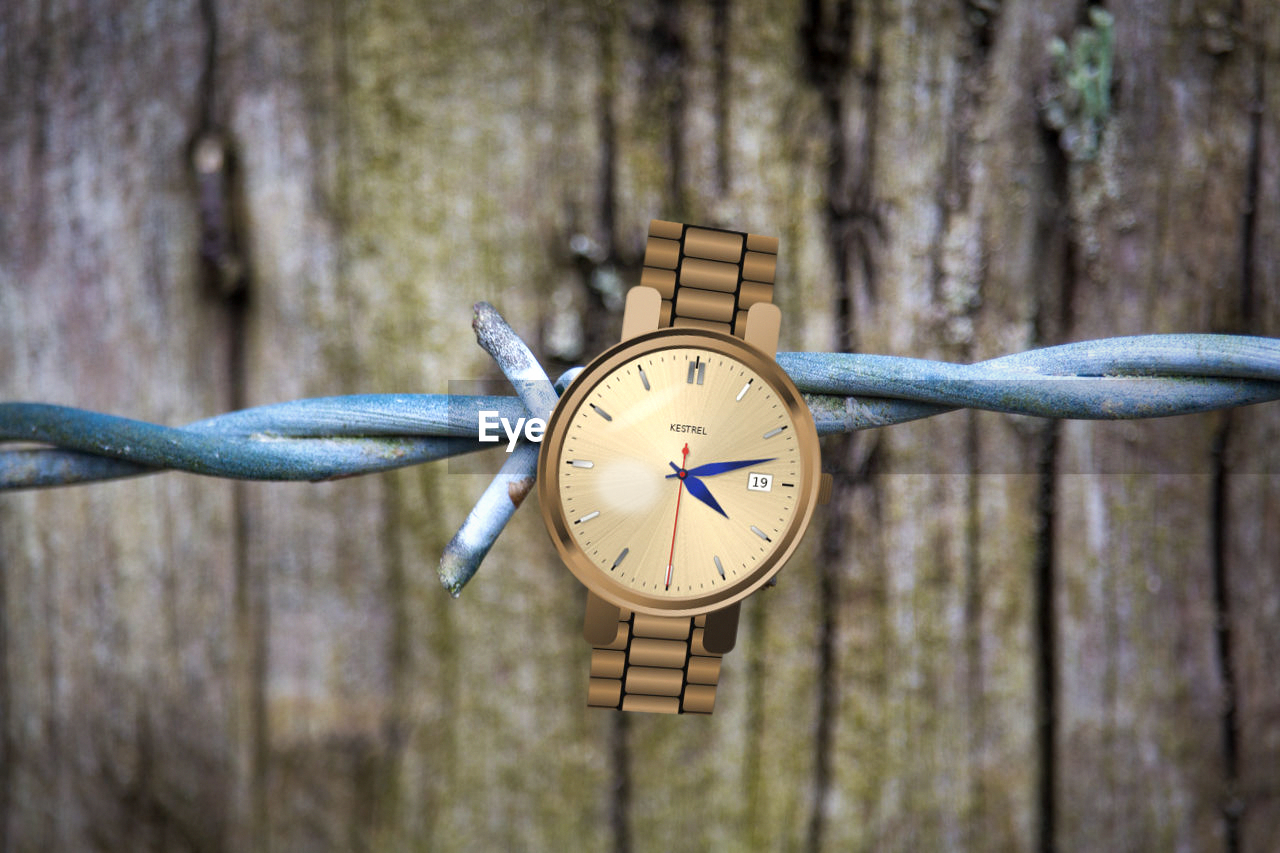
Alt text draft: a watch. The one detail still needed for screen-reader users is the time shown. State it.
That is 4:12:30
